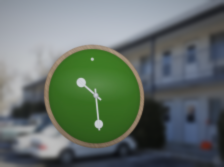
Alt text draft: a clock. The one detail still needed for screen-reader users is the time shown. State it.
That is 10:30
